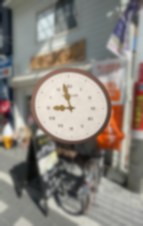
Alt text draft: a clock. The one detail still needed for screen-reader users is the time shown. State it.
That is 8:58
